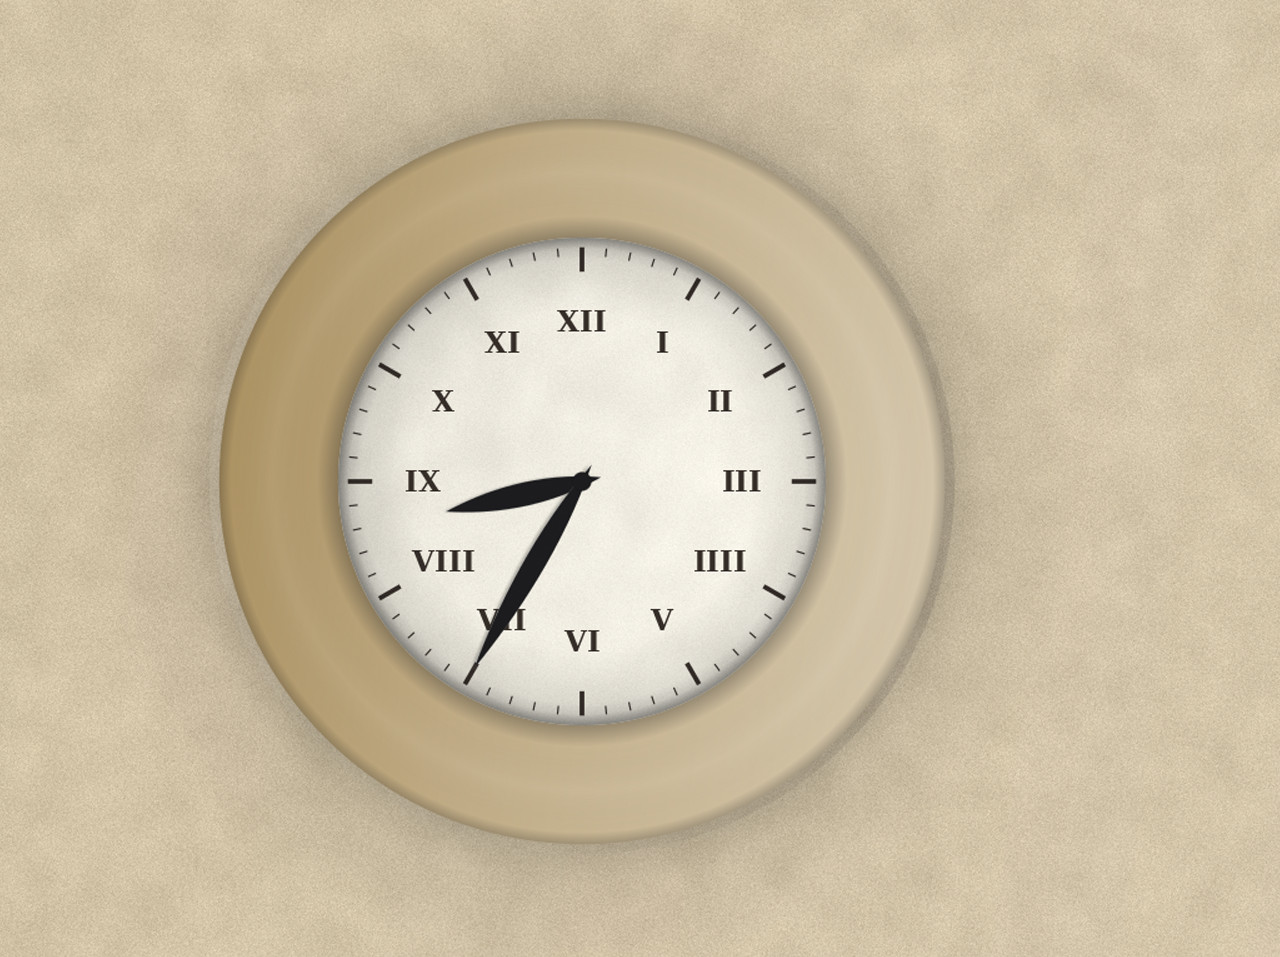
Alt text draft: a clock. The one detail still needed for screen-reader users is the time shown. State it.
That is 8:35
